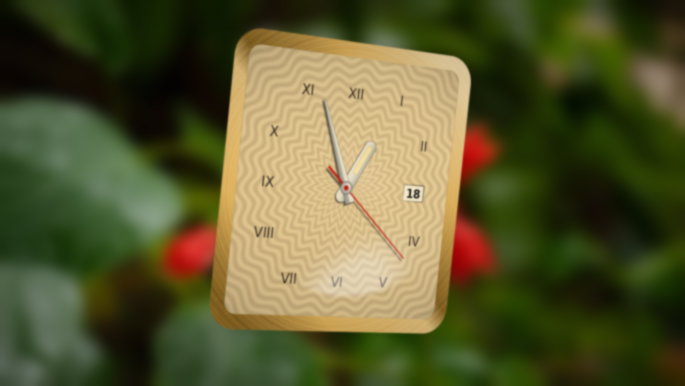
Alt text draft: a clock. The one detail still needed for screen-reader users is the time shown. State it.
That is 12:56:22
